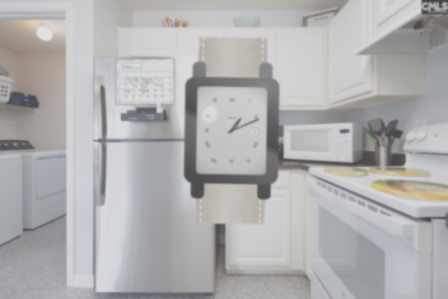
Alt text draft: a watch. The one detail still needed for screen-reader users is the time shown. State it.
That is 1:11
